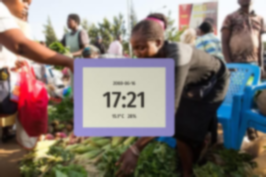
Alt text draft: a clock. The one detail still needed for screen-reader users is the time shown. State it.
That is 17:21
